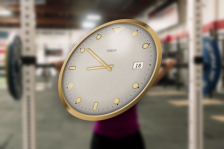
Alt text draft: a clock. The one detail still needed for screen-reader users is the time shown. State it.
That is 8:51
